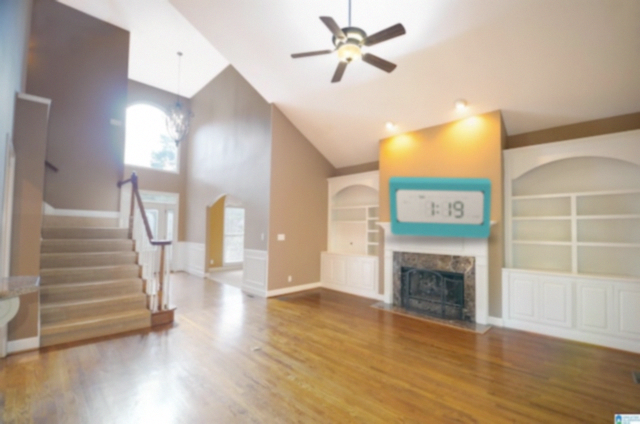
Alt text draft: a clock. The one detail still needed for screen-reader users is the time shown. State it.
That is 1:19
